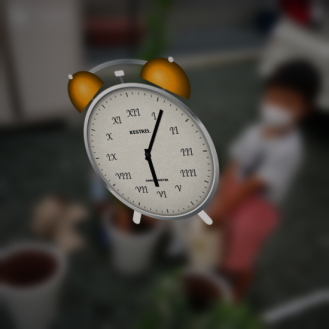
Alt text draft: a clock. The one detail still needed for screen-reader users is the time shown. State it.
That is 6:06
